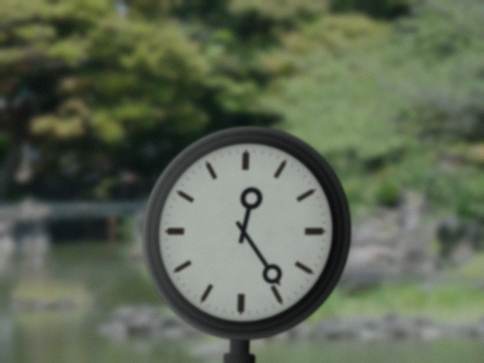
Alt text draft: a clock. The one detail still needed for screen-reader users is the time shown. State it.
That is 12:24
